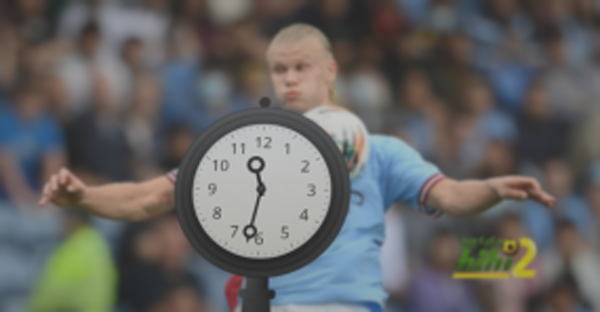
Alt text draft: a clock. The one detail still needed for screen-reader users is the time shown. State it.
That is 11:32
